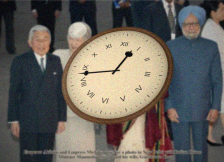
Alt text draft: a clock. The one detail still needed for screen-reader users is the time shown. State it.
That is 12:43
